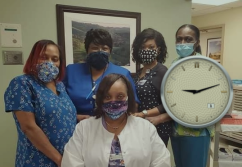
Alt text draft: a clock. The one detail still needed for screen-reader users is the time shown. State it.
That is 9:12
